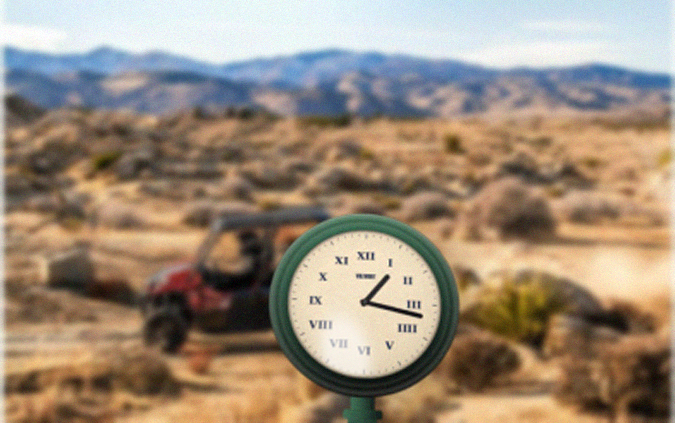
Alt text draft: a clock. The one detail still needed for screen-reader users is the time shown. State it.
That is 1:17
